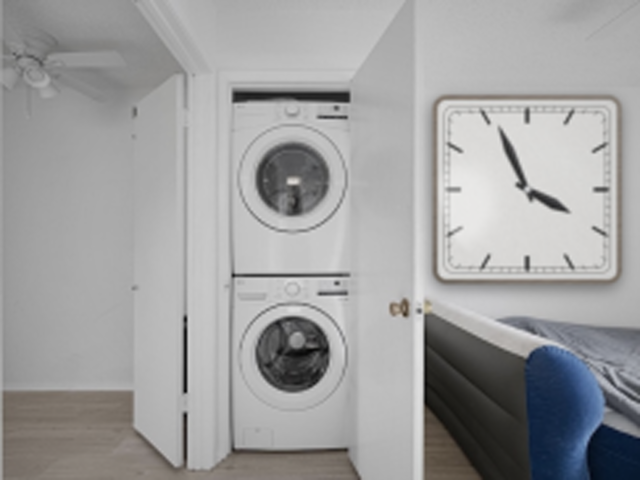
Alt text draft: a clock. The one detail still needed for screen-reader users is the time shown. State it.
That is 3:56
